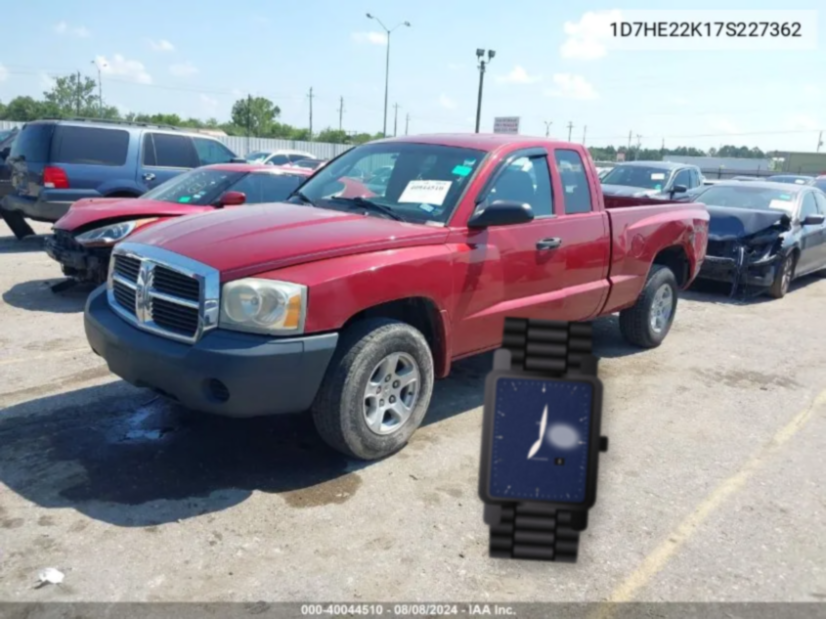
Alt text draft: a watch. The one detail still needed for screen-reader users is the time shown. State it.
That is 7:01
